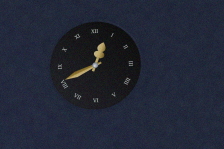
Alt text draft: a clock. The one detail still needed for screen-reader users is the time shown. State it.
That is 12:41
